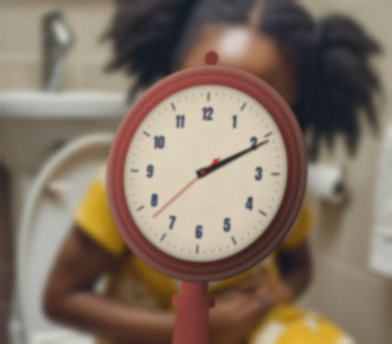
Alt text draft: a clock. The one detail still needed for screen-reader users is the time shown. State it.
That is 2:10:38
